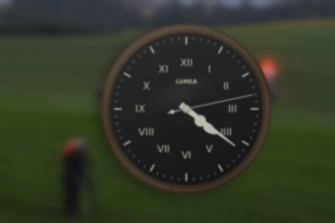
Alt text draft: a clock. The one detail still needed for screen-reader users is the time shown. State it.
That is 4:21:13
